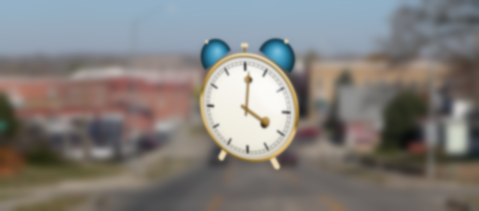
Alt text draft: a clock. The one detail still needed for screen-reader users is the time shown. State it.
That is 4:01
